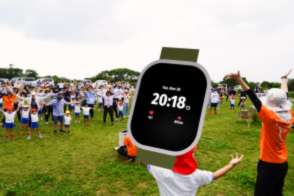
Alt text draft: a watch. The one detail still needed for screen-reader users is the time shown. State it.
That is 20:18
